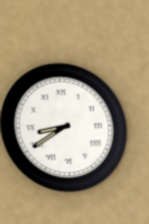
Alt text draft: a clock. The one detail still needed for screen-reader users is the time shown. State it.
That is 8:40
